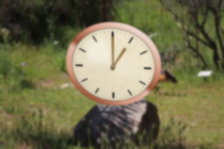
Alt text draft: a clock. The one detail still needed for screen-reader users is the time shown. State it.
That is 1:00
